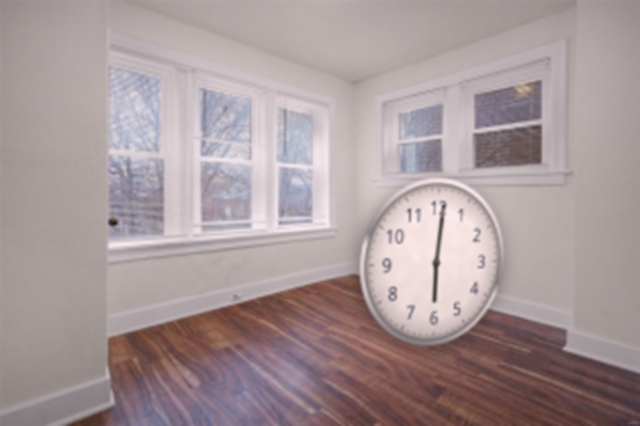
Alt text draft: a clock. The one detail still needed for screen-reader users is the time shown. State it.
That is 6:01
